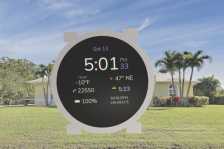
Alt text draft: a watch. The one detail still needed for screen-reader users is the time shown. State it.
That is 5:01:33
